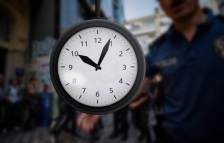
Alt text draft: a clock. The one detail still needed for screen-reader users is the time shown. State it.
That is 10:04
